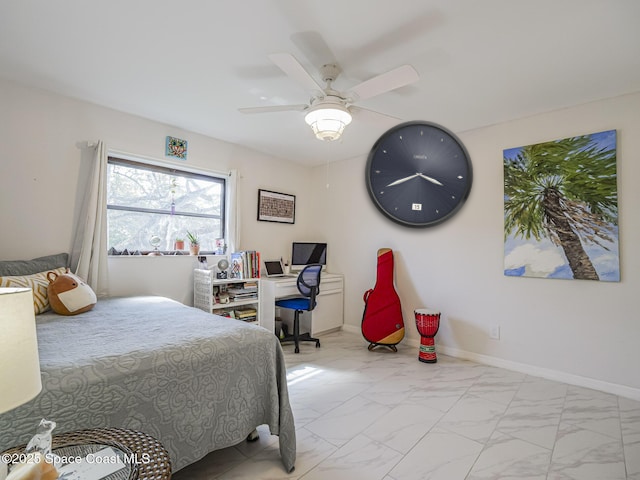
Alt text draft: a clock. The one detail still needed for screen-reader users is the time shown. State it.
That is 3:41
